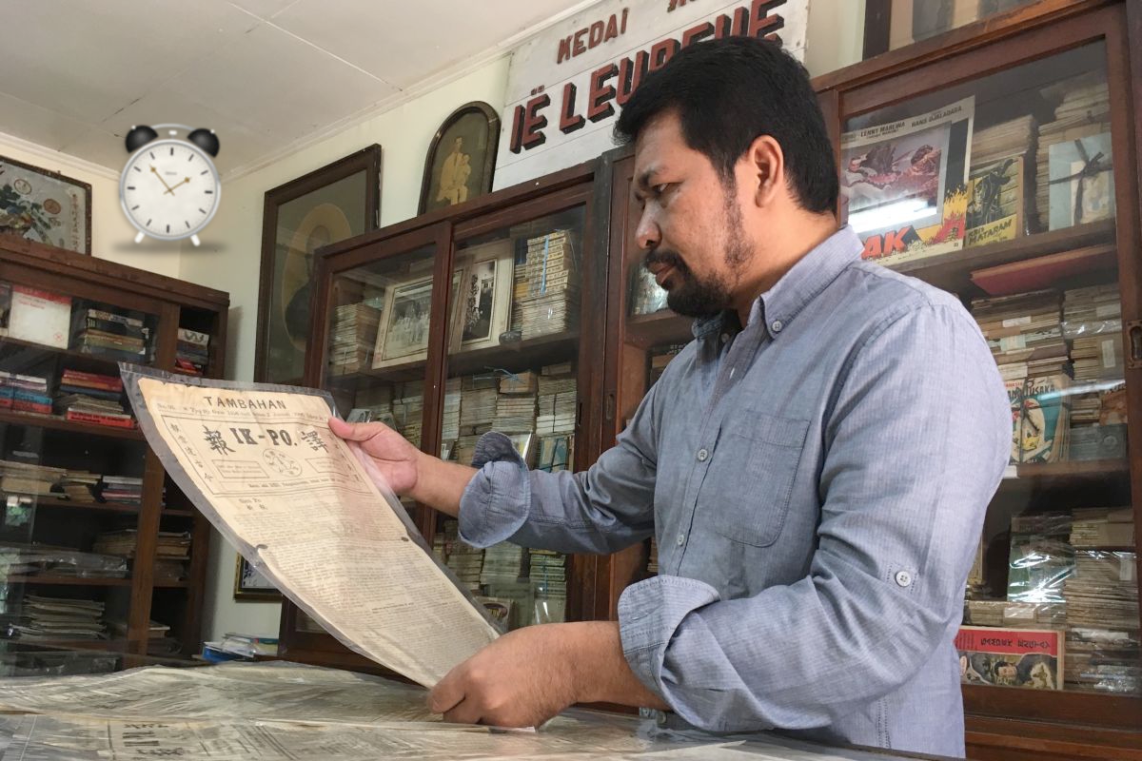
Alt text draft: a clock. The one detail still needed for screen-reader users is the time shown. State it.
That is 1:53
